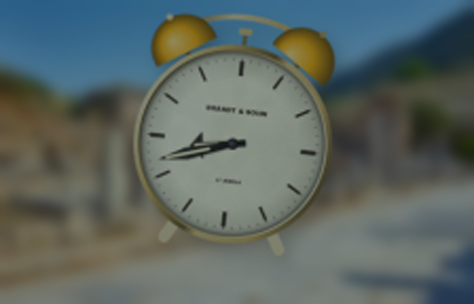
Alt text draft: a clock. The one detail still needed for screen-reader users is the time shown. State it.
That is 8:42
